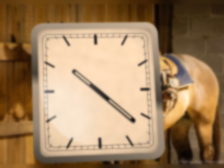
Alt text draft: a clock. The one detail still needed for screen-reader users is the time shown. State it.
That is 10:22
